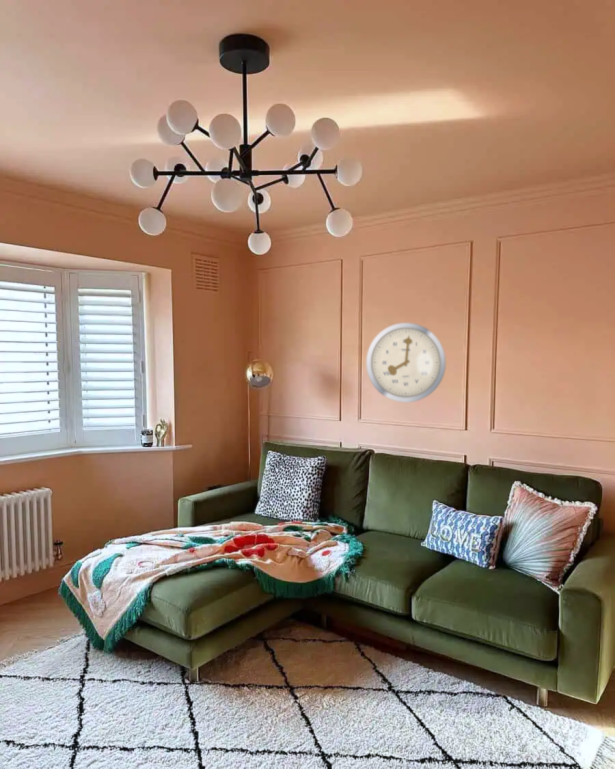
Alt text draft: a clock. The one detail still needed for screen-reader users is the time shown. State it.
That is 8:01
